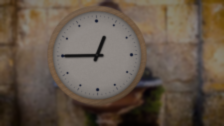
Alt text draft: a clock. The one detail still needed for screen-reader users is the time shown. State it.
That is 12:45
